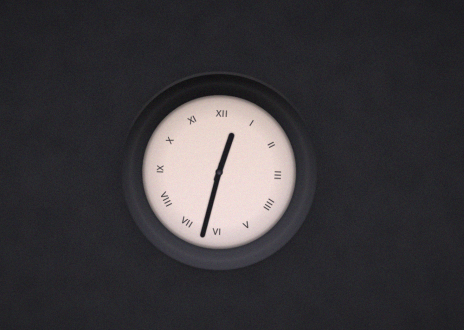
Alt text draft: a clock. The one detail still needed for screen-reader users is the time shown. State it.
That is 12:32
